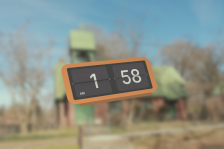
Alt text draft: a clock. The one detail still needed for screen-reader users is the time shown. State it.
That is 1:58
